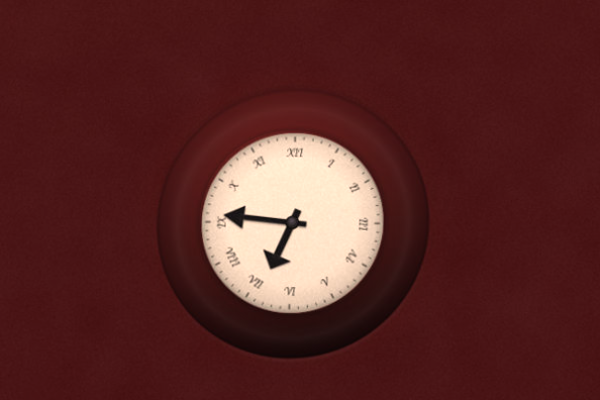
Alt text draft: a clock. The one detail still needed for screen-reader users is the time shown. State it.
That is 6:46
